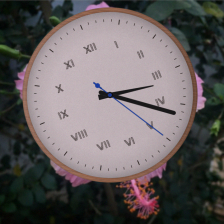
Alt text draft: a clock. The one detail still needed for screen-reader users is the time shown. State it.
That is 3:21:25
